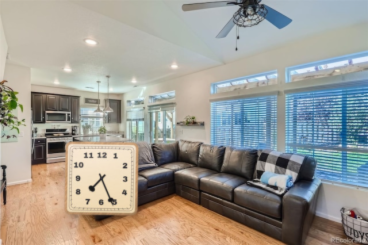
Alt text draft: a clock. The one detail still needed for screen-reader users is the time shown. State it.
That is 7:26
